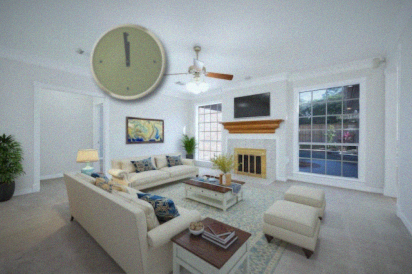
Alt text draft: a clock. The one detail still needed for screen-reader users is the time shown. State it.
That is 11:59
